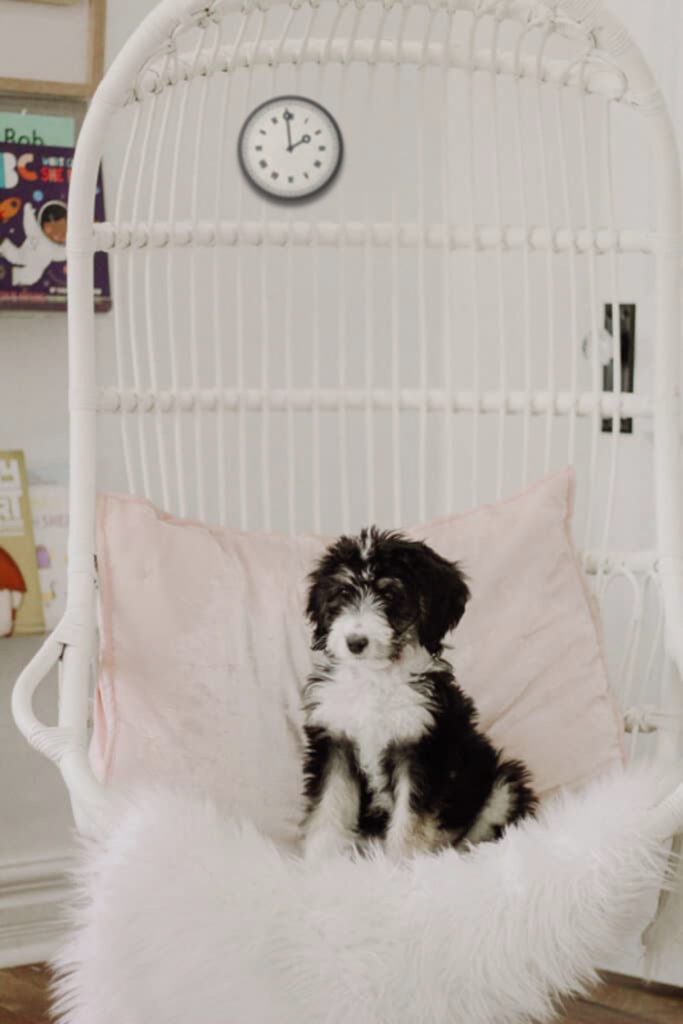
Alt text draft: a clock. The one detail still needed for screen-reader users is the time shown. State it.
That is 1:59
